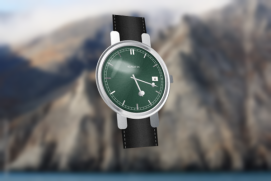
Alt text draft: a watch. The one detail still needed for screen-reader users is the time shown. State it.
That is 5:18
